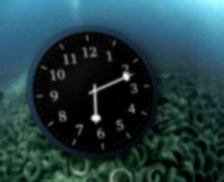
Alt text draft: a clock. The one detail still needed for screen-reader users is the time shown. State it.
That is 6:12
